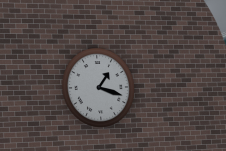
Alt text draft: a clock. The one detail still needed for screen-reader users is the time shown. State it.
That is 1:18
